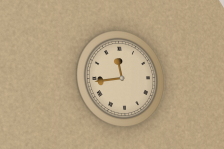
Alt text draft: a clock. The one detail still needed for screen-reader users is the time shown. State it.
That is 11:44
